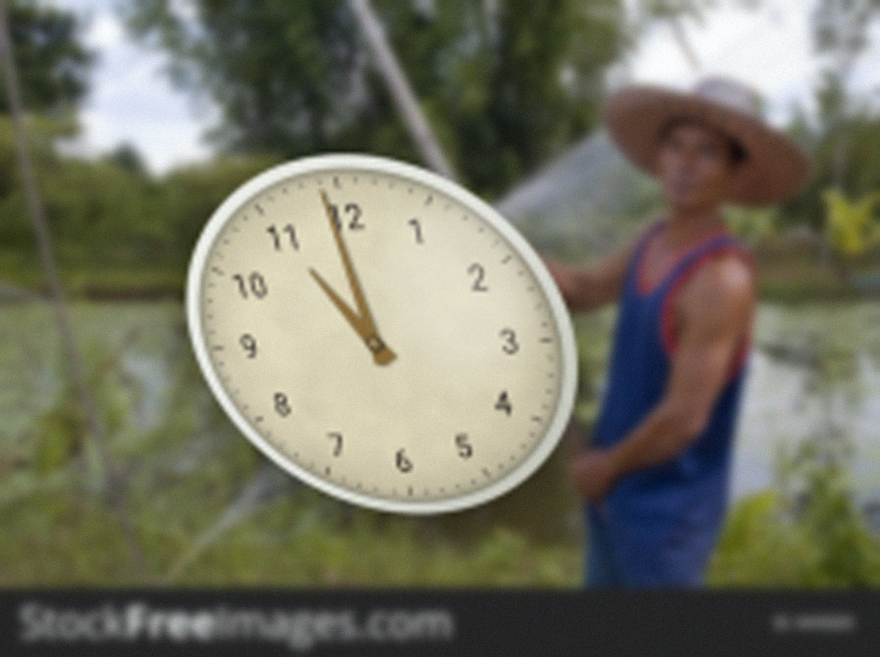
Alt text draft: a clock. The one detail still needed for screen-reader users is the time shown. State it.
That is 10:59
